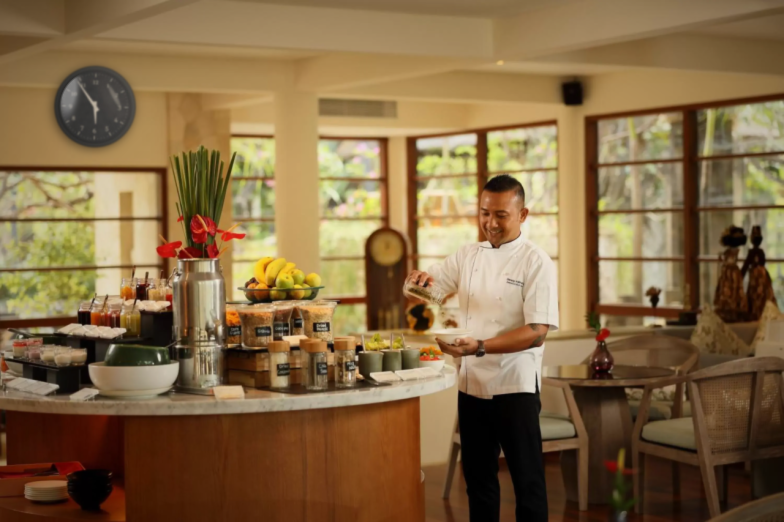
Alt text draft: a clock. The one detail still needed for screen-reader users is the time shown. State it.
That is 5:54
